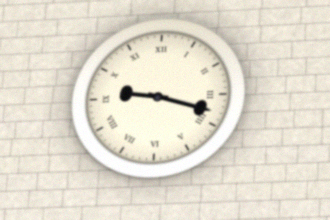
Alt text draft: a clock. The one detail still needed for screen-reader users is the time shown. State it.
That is 9:18
